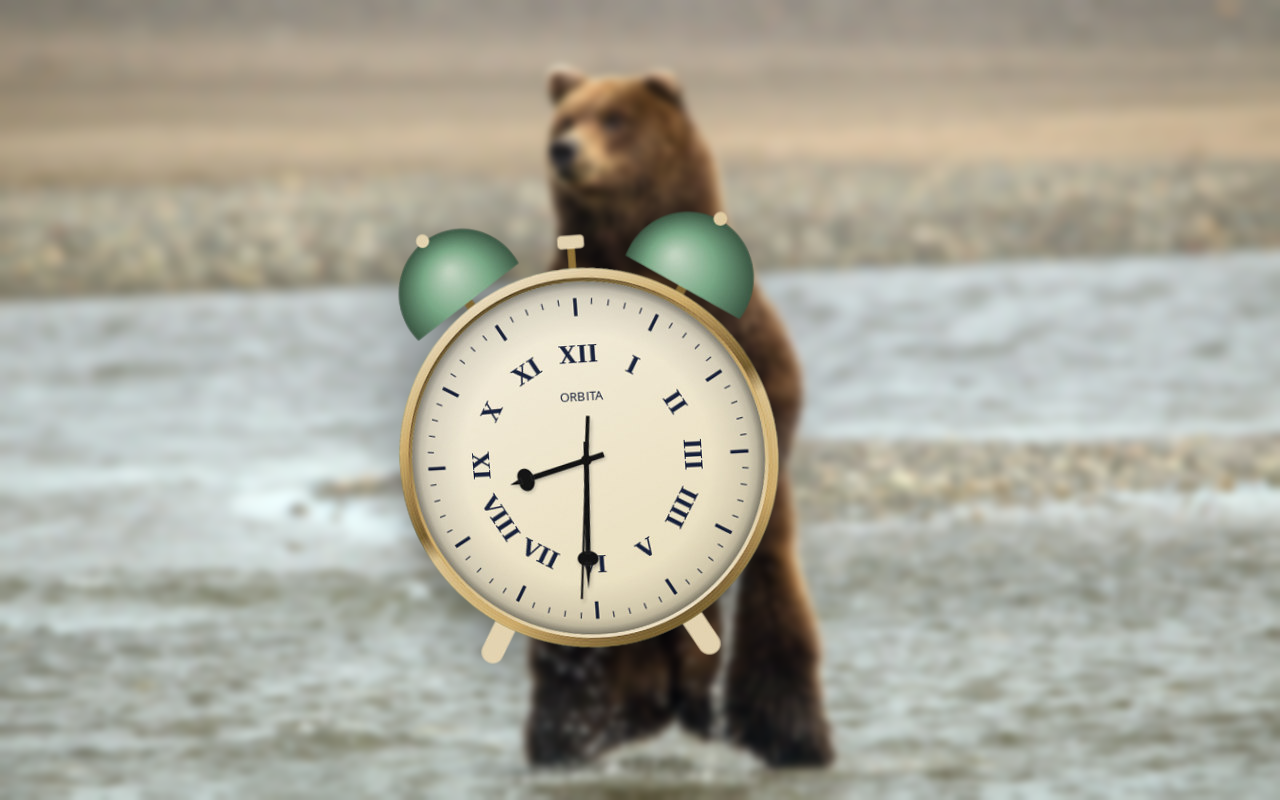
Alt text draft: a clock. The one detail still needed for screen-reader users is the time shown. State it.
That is 8:30:31
